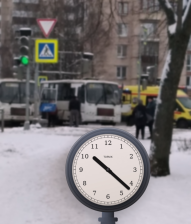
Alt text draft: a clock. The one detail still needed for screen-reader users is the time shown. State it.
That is 10:22
